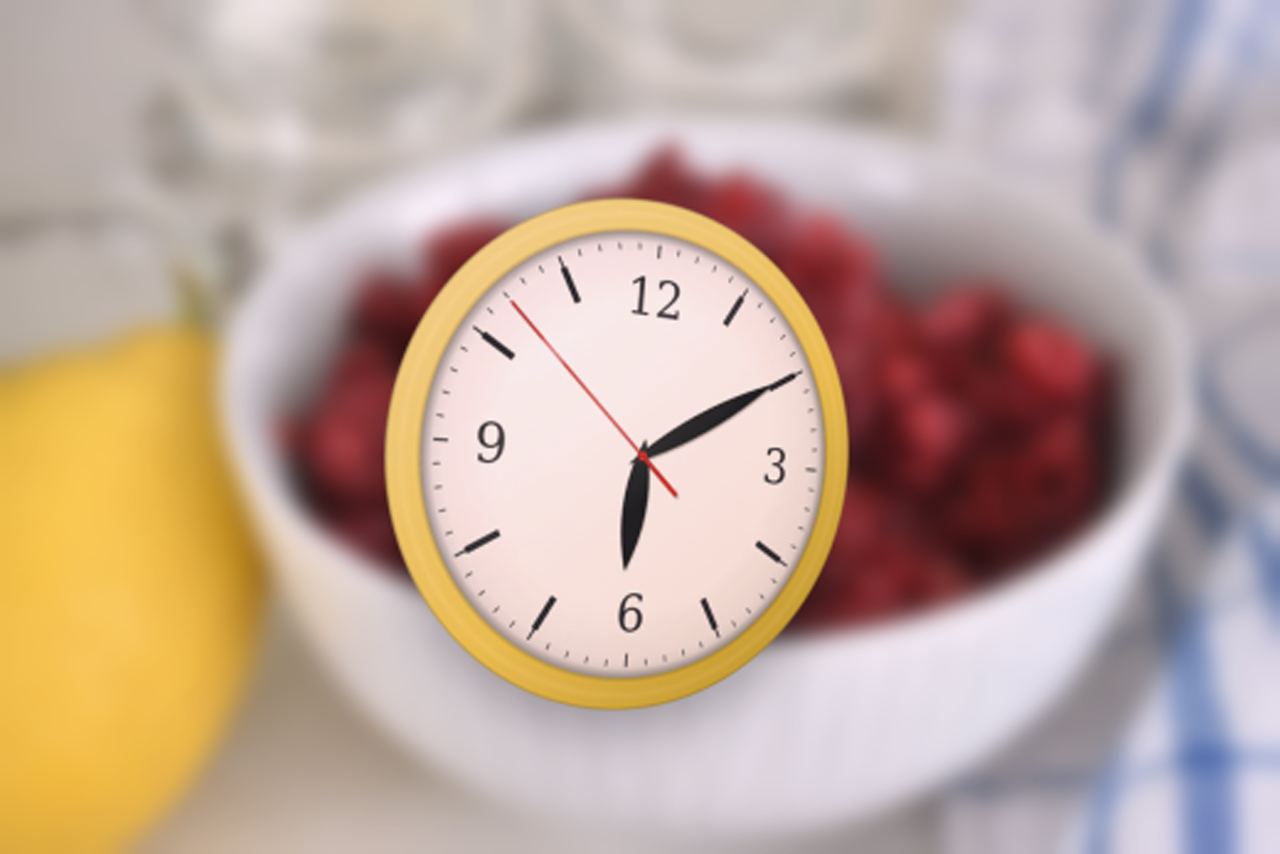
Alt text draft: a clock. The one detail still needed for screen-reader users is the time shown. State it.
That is 6:09:52
